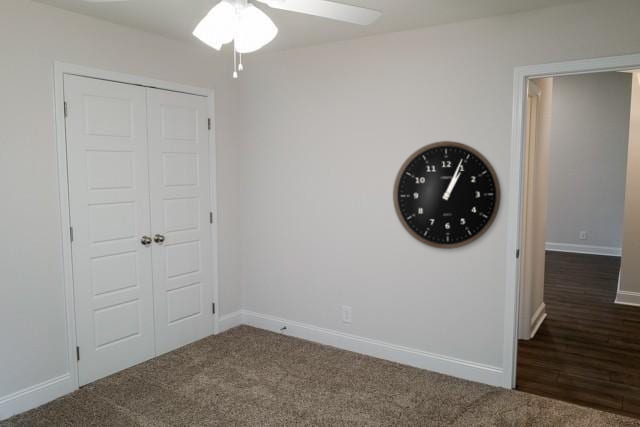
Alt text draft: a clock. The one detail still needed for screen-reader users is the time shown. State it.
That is 1:04
